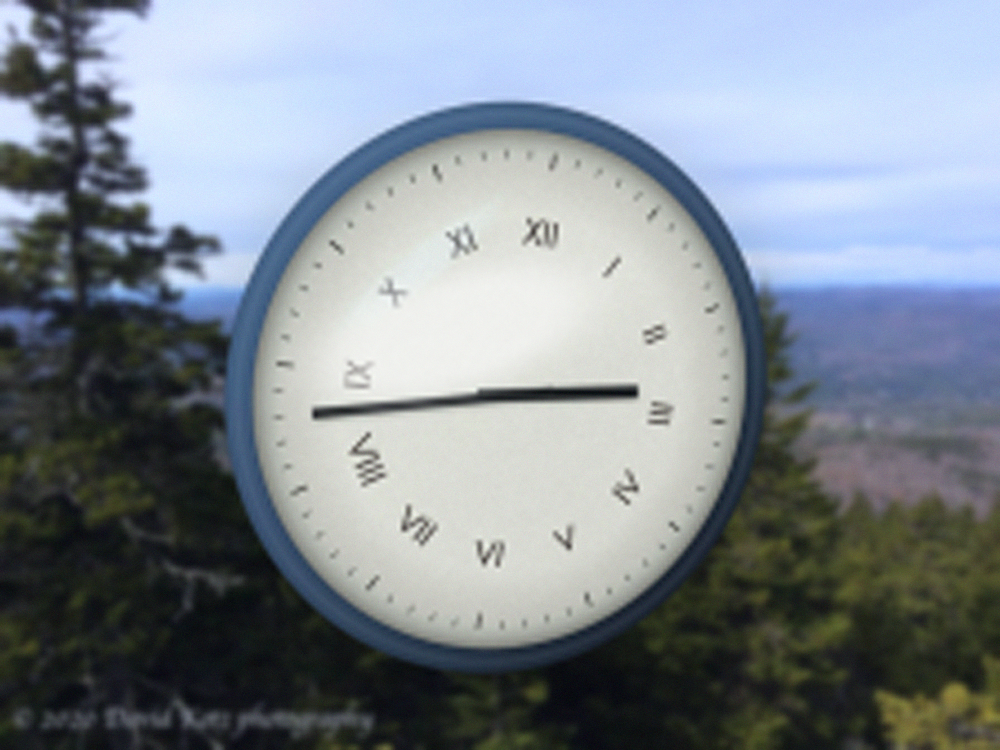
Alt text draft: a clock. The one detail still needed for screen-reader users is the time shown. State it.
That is 2:43
